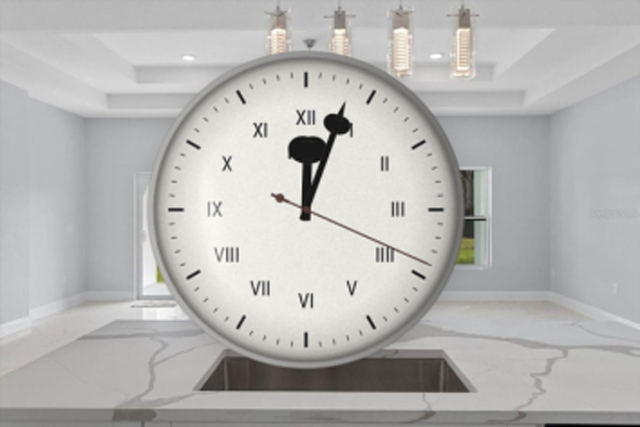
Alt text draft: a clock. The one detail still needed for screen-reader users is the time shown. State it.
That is 12:03:19
